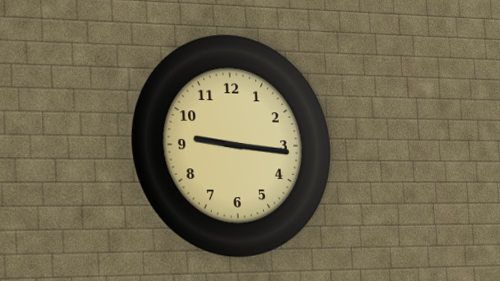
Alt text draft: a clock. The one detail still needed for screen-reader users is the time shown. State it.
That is 9:16
